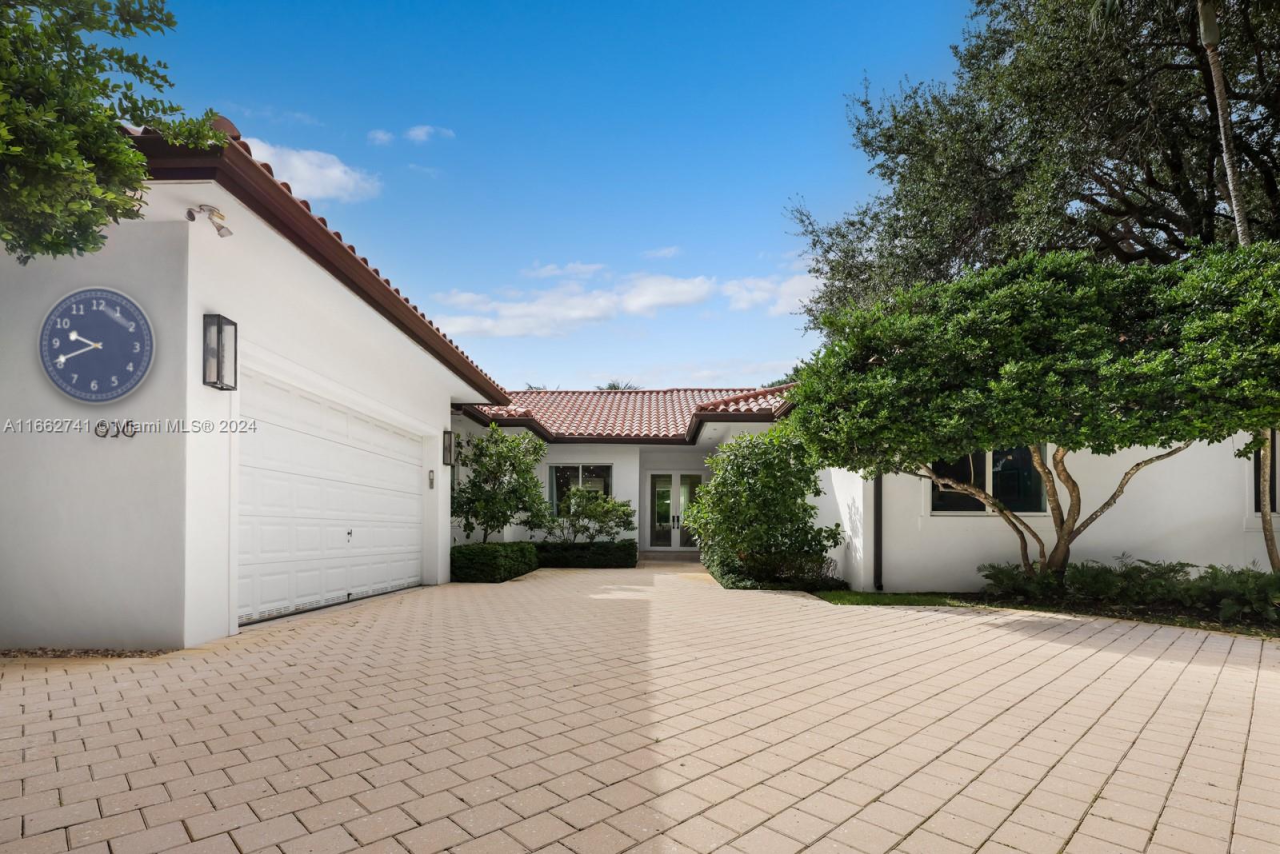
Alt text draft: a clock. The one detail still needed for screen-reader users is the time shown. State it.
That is 9:41
